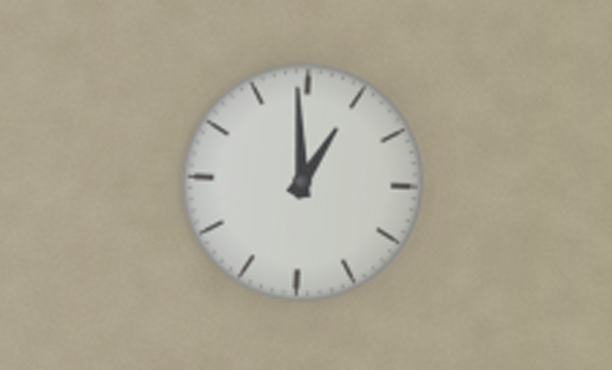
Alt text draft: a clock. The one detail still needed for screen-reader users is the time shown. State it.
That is 12:59
